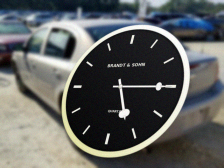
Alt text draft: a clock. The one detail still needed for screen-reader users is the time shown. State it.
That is 5:15
